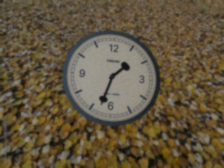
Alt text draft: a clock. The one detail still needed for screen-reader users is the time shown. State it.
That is 1:33
